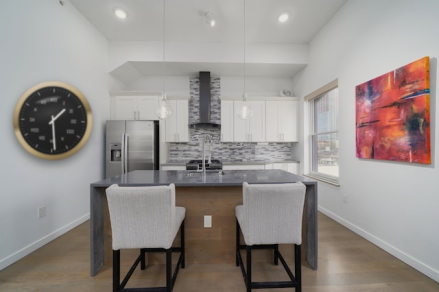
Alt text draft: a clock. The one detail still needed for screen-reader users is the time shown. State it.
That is 1:29
